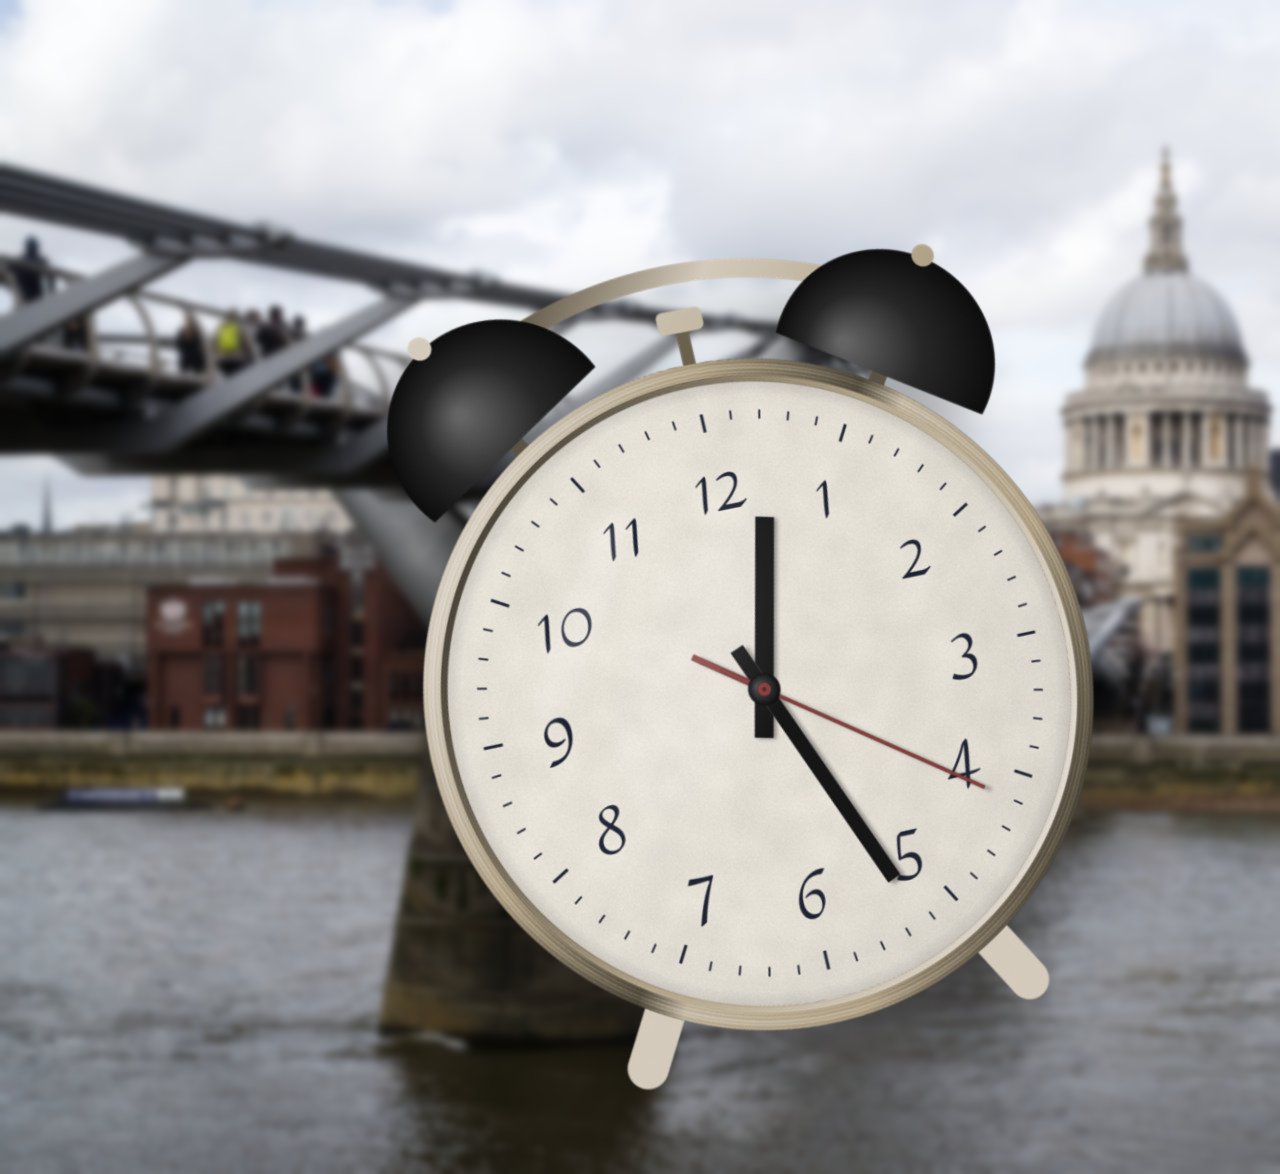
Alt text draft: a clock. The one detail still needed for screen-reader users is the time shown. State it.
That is 12:26:21
